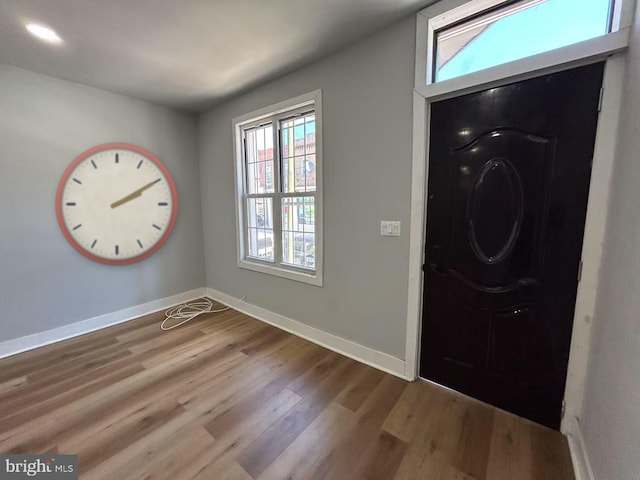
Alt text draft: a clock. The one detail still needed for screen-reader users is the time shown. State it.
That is 2:10
